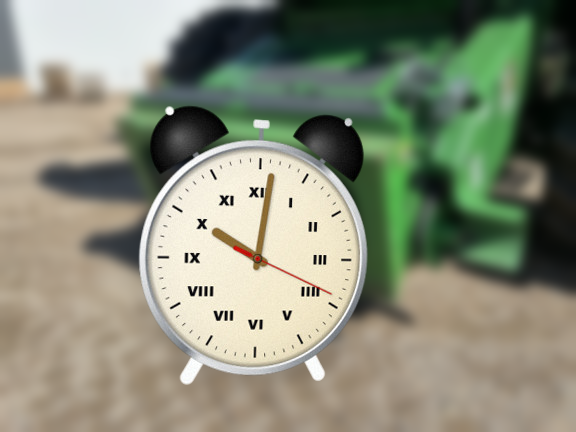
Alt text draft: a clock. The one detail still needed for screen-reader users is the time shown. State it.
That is 10:01:19
